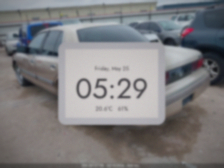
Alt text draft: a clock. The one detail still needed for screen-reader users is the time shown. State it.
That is 5:29
